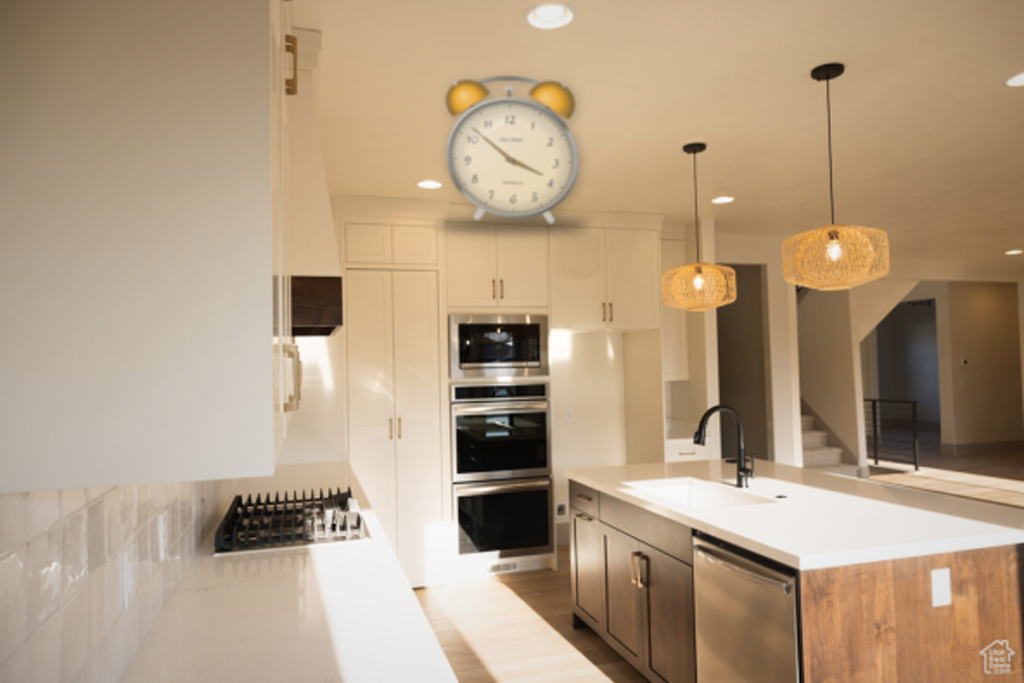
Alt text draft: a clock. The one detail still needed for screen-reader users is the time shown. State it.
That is 3:52
